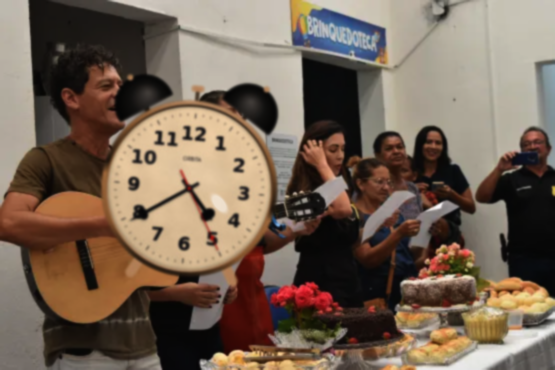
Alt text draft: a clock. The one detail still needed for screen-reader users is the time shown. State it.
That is 4:39:25
